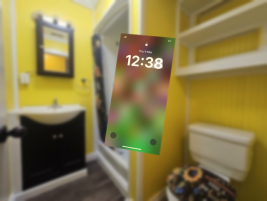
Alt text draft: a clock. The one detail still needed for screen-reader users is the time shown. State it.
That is 12:38
